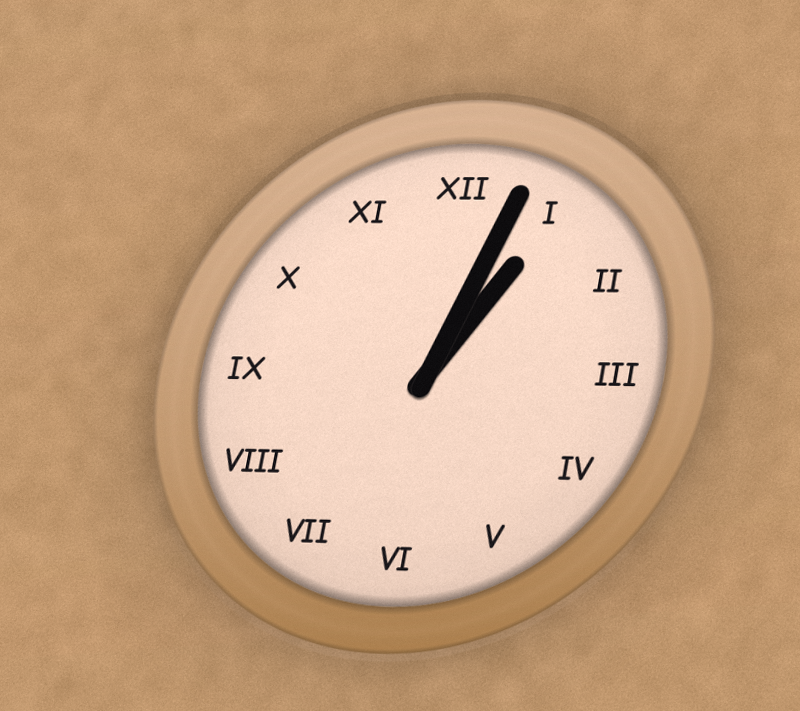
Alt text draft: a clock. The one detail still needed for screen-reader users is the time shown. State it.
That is 1:03
